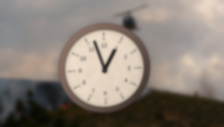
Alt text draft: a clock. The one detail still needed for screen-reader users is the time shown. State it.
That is 12:57
